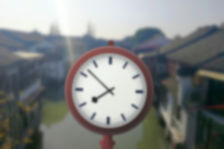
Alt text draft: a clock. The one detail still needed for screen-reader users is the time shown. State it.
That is 7:52
